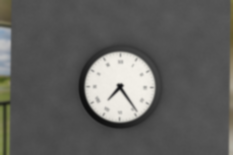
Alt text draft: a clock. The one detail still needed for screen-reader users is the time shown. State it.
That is 7:24
